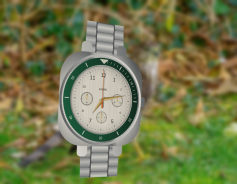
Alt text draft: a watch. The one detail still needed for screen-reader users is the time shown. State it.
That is 7:13
